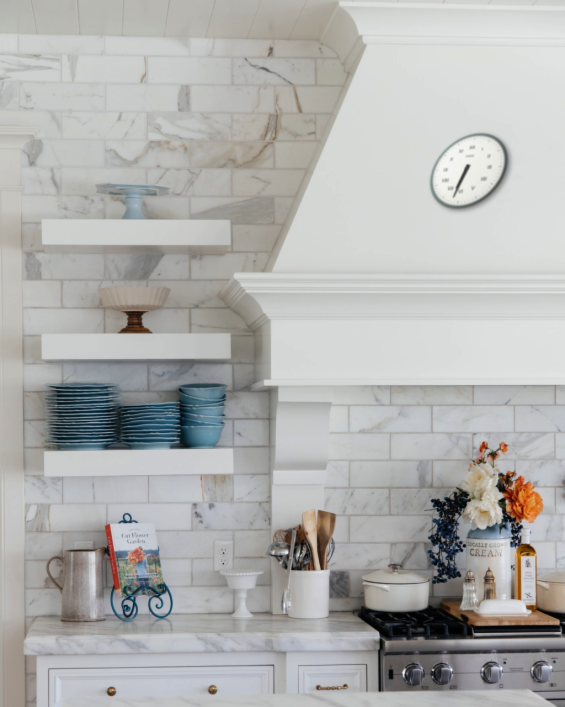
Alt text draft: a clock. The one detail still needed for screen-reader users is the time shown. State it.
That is 6:32
